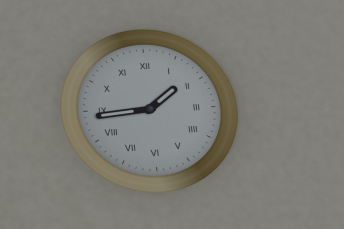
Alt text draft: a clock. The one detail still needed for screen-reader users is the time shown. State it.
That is 1:44
